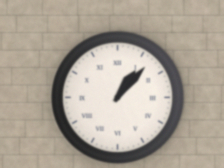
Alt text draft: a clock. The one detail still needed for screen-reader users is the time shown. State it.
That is 1:07
